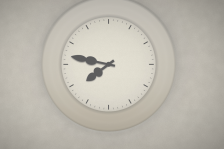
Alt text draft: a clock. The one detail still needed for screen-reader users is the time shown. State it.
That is 7:47
